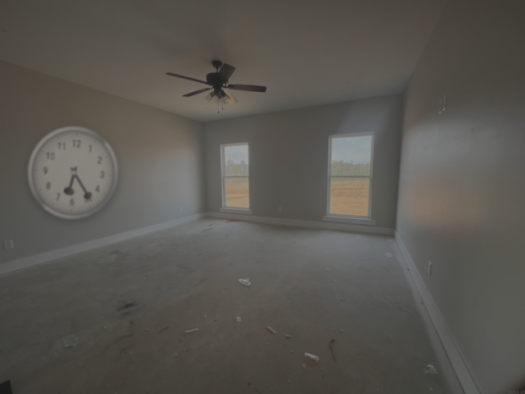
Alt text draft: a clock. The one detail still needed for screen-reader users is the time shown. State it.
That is 6:24
